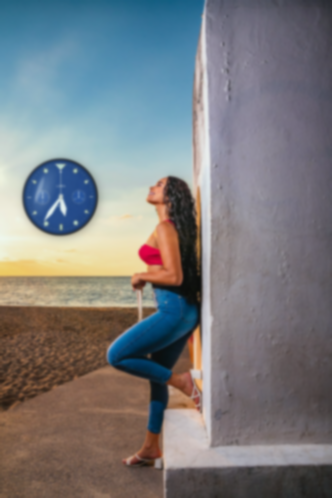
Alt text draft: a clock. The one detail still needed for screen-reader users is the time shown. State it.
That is 5:36
